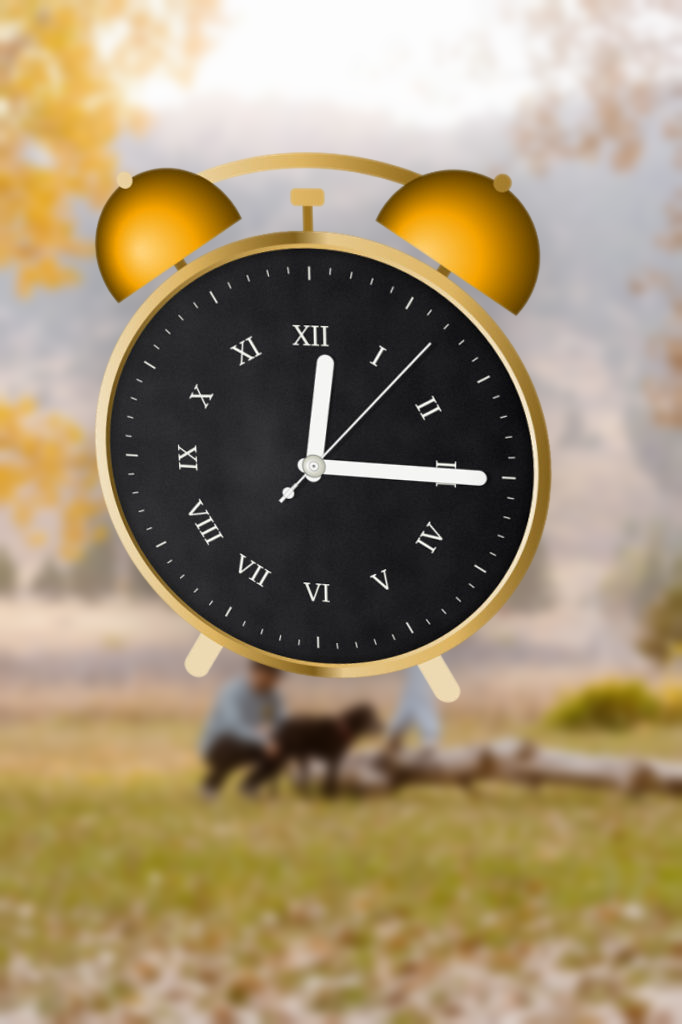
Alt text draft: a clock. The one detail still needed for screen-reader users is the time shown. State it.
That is 12:15:07
